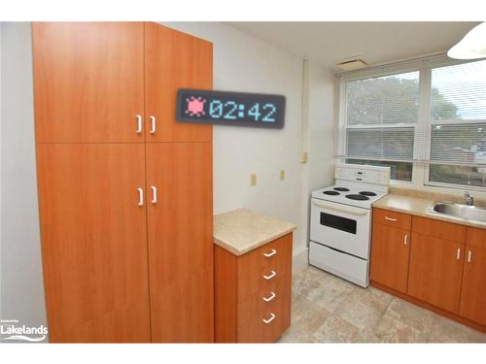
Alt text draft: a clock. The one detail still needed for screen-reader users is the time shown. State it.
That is 2:42
